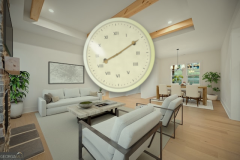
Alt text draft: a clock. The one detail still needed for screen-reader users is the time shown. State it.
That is 8:10
